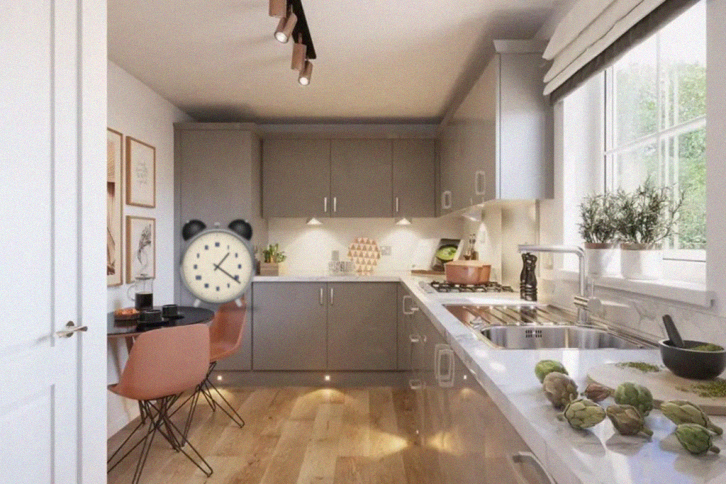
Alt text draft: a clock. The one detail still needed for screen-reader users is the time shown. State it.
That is 1:21
